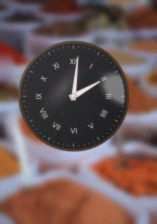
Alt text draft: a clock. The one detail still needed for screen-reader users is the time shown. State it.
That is 2:01
